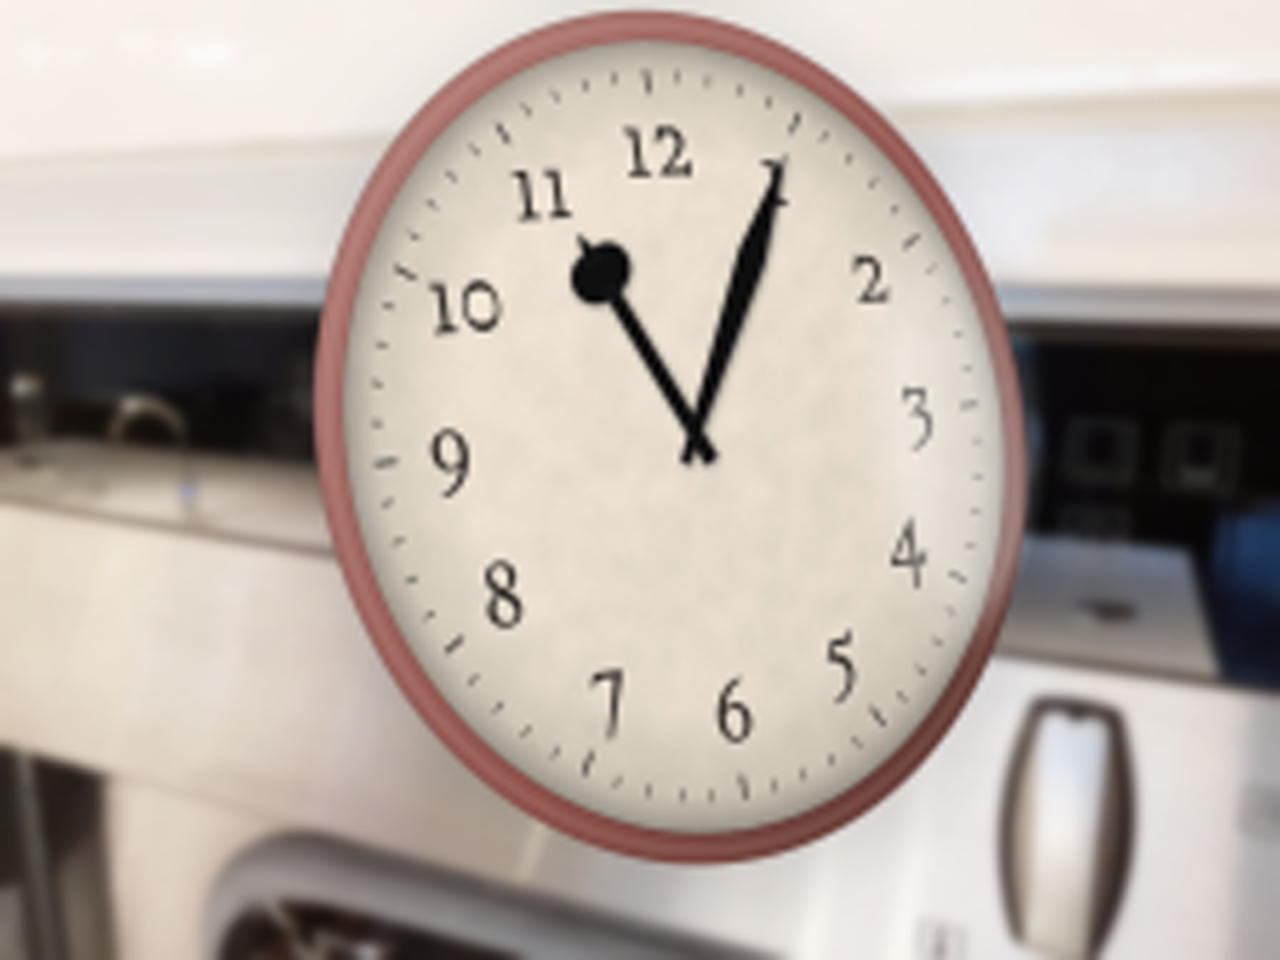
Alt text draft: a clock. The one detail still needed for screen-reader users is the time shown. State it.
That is 11:05
